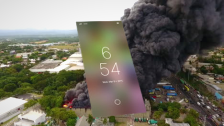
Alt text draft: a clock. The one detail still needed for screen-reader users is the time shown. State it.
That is 6:54
